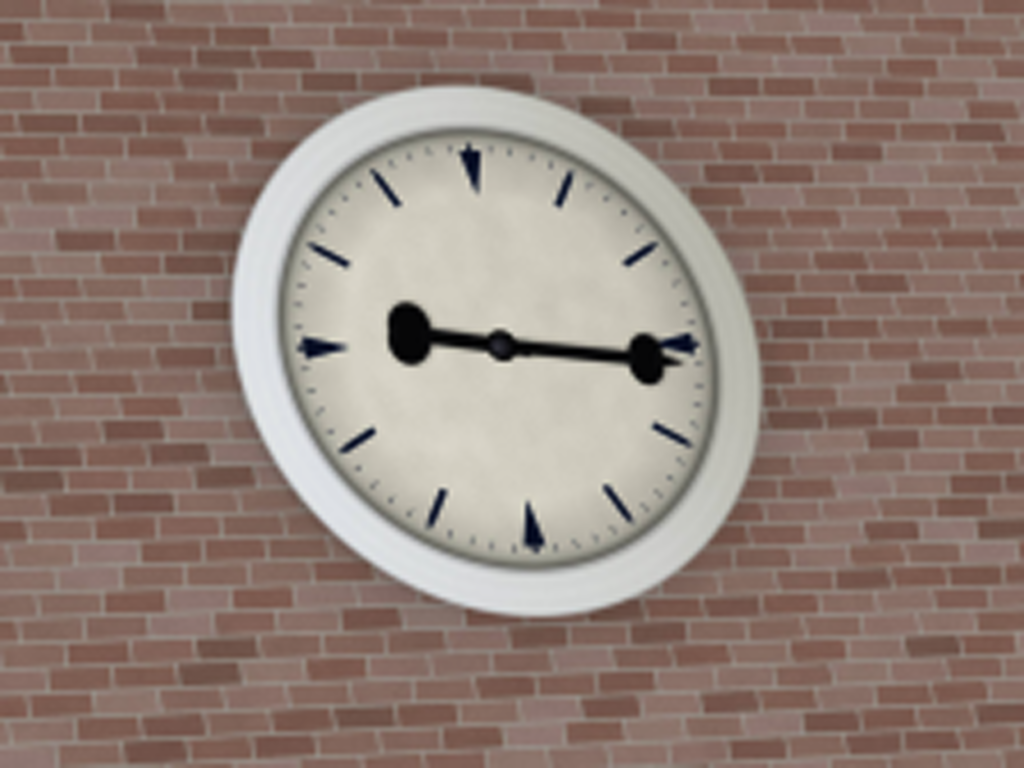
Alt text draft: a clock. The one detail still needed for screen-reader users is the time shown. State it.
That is 9:16
